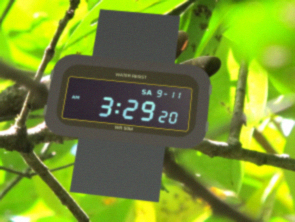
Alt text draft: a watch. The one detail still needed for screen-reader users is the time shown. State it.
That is 3:29:20
